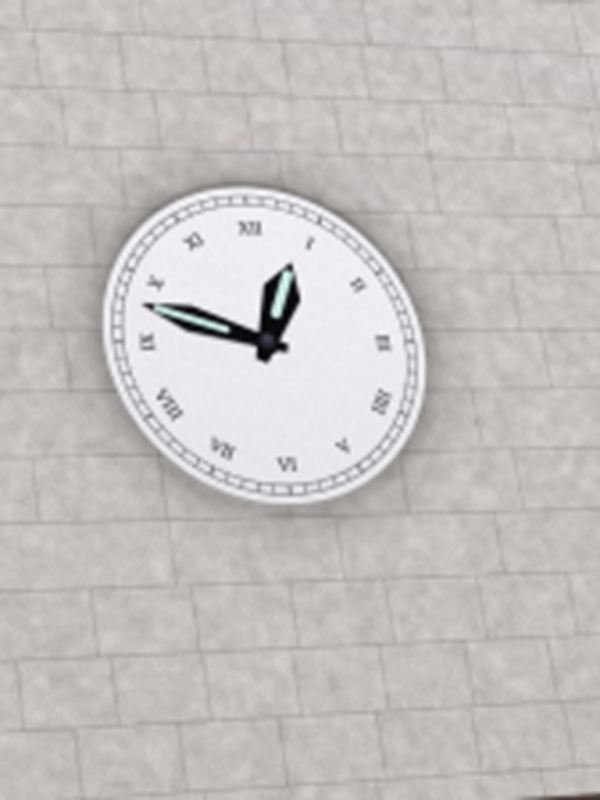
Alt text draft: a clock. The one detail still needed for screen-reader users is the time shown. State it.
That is 12:48
